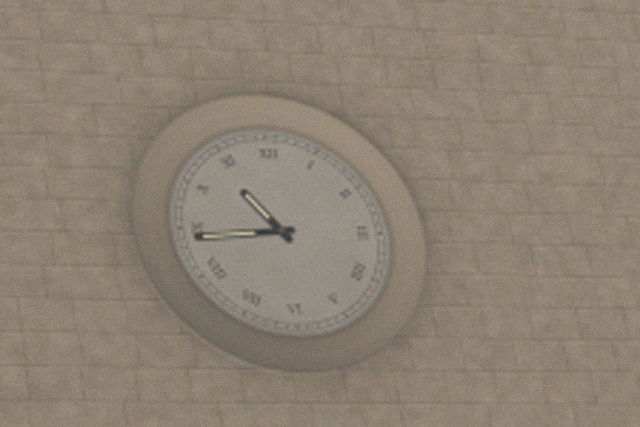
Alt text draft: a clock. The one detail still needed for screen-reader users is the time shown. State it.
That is 10:44
